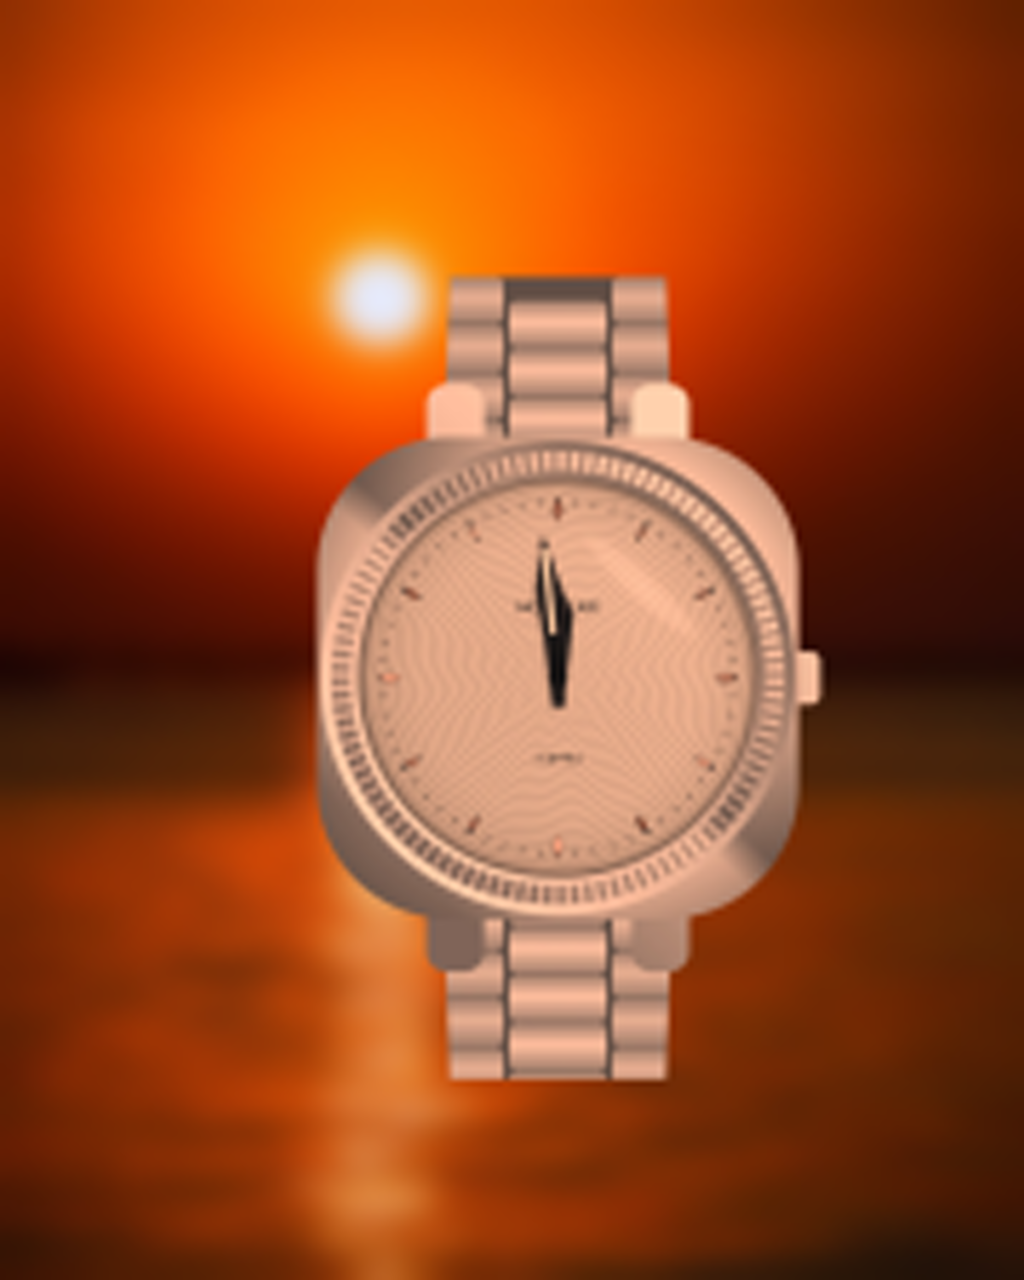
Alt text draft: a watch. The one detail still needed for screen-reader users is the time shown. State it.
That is 11:59
